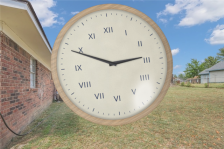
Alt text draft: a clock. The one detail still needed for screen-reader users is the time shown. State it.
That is 2:49
